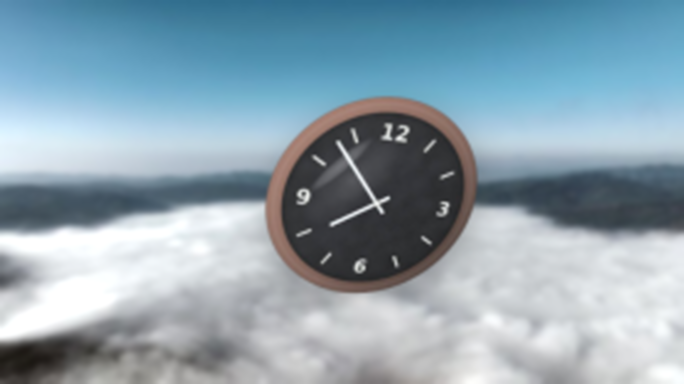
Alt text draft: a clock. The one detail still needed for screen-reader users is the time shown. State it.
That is 7:53
